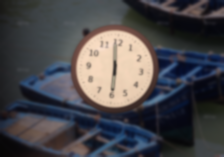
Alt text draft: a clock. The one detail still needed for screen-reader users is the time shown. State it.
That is 5:59
